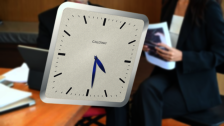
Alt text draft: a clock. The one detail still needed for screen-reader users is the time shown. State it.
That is 4:29
